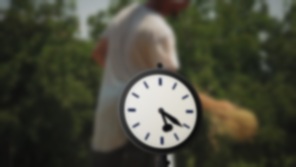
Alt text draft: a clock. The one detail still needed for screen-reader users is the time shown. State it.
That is 5:21
